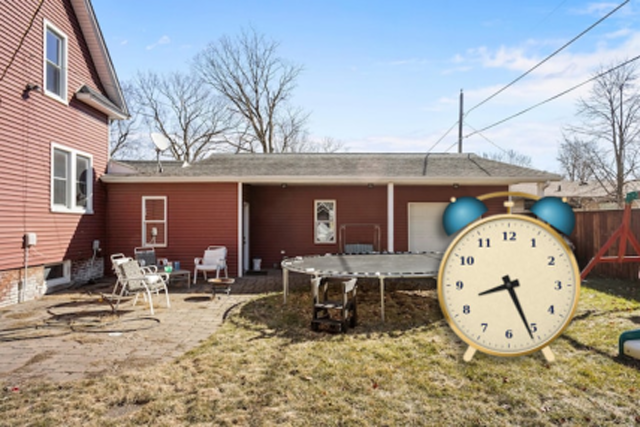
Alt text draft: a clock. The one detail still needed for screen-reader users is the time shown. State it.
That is 8:26
